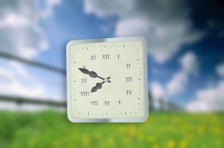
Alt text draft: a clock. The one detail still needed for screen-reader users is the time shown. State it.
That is 7:49
